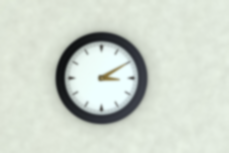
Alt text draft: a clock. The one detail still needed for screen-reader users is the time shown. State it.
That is 3:10
